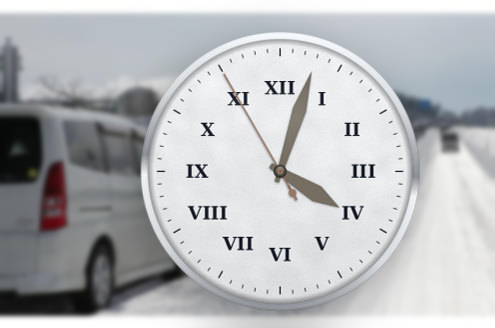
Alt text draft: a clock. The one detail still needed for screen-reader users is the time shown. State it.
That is 4:02:55
